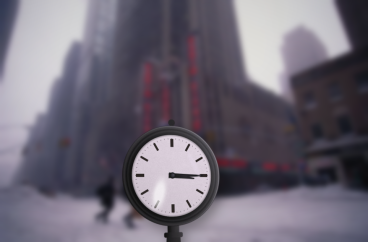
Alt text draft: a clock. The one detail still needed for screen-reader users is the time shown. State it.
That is 3:15
